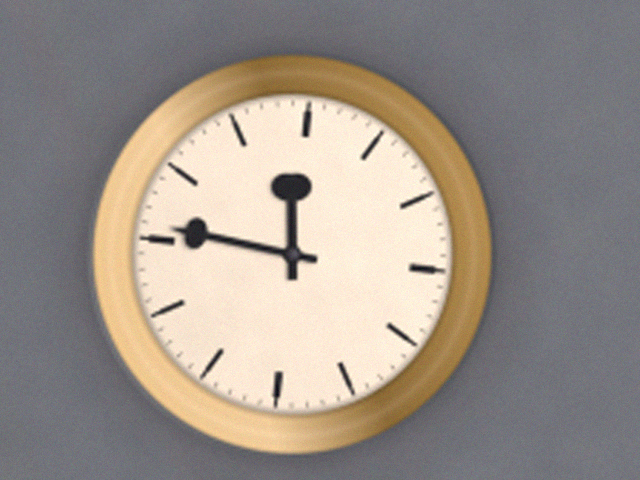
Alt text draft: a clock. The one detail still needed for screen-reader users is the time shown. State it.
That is 11:46
